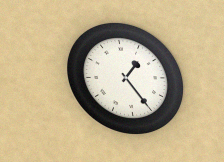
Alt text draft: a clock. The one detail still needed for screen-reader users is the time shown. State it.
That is 1:25
